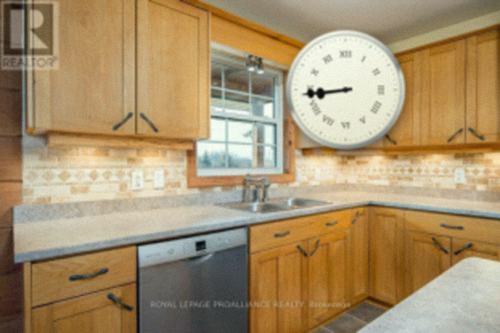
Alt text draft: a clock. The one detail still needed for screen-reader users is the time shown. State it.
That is 8:44
